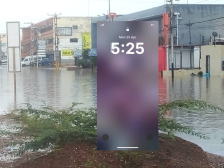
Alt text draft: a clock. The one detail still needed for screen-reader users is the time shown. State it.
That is 5:25
